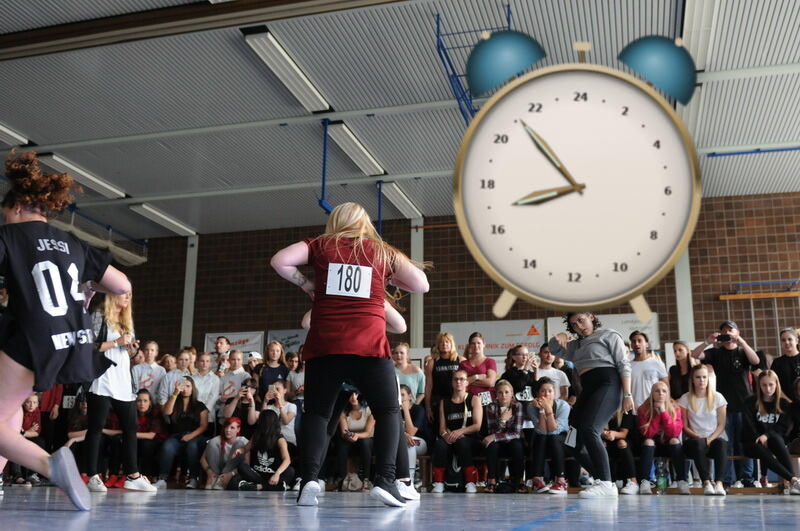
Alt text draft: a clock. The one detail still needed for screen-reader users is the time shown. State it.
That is 16:53
